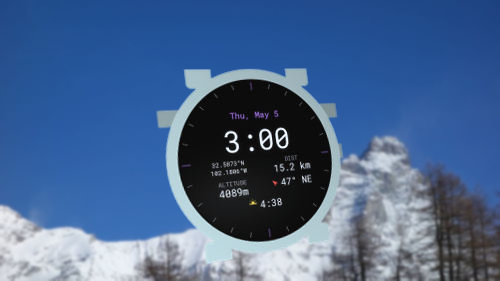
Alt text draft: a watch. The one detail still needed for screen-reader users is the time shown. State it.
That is 3:00
